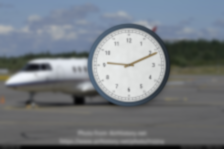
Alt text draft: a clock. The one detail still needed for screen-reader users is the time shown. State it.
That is 9:11
